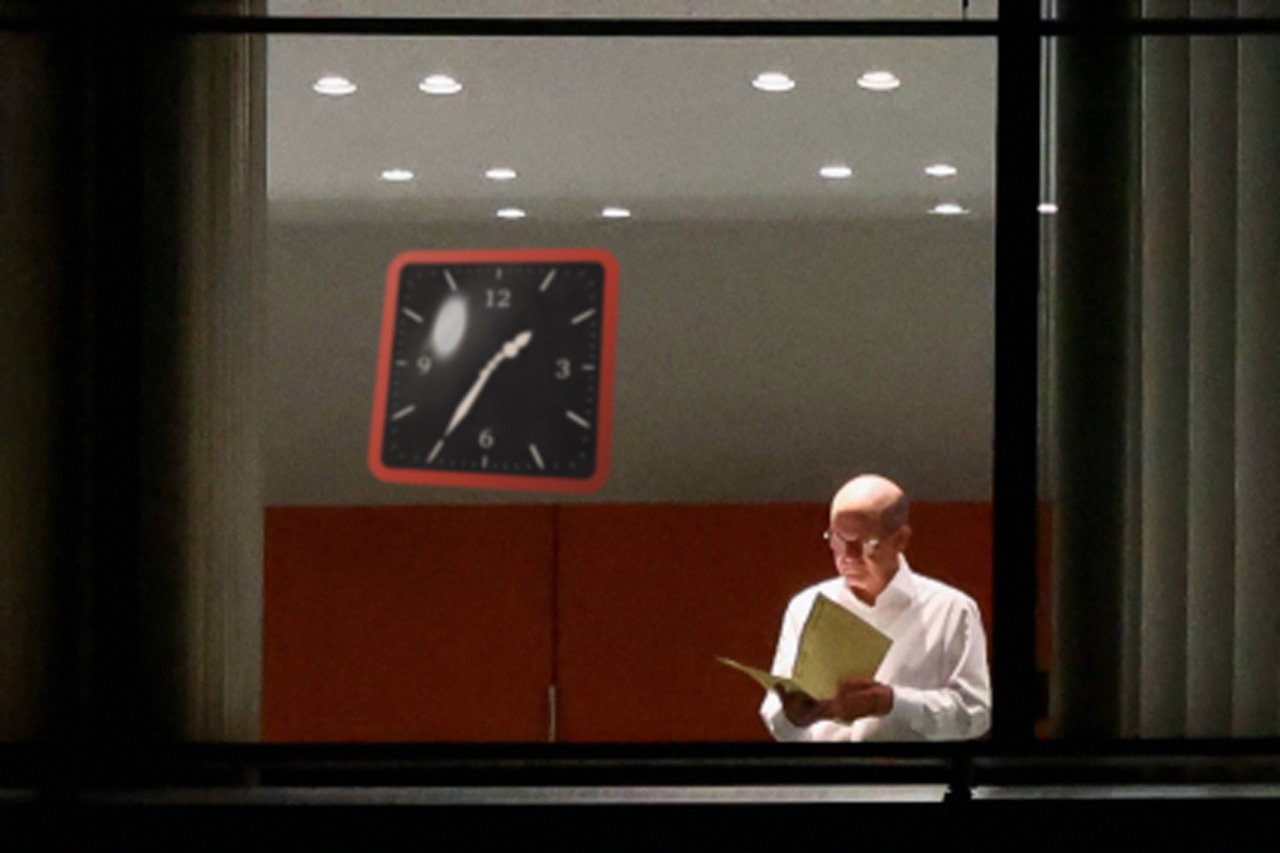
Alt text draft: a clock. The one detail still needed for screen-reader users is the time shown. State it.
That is 1:35
